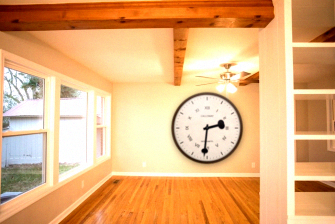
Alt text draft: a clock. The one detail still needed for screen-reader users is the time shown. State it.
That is 2:31
